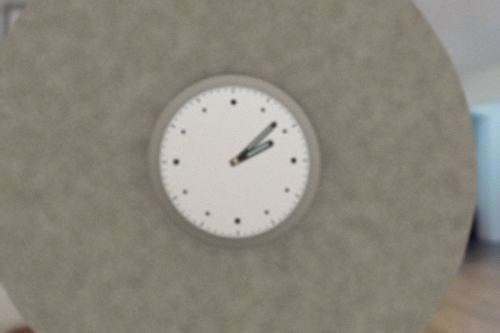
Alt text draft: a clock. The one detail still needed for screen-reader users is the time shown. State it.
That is 2:08
